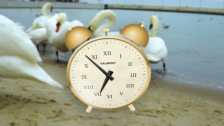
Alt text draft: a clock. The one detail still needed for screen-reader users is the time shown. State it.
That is 6:53
